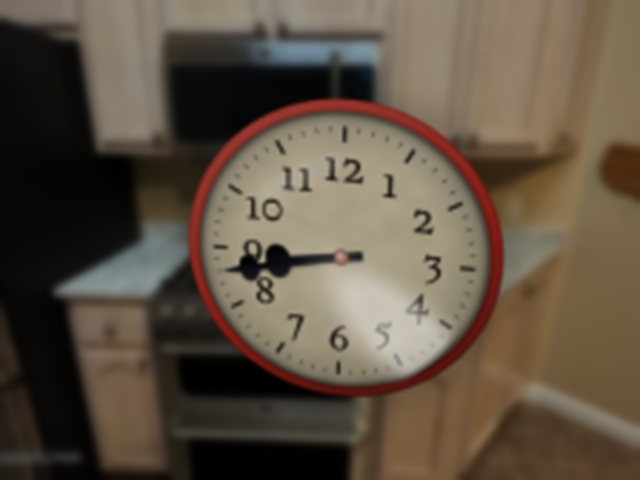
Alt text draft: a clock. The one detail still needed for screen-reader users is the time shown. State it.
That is 8:43
